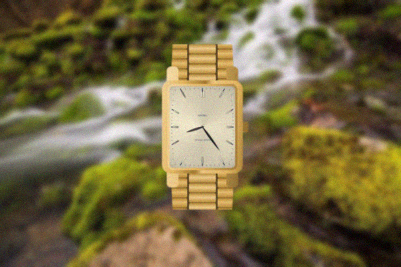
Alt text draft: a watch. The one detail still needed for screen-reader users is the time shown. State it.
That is 8:24
